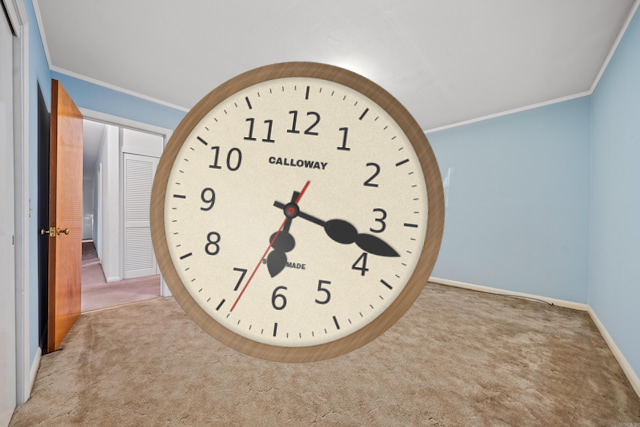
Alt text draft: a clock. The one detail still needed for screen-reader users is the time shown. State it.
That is 6:17:34
